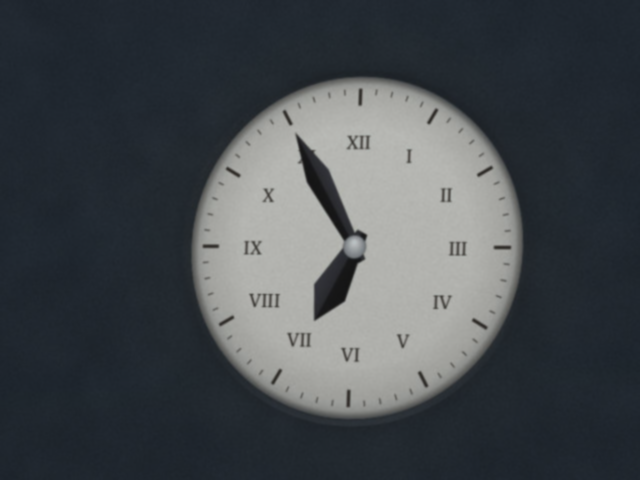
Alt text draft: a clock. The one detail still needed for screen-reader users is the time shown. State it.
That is 6:55
